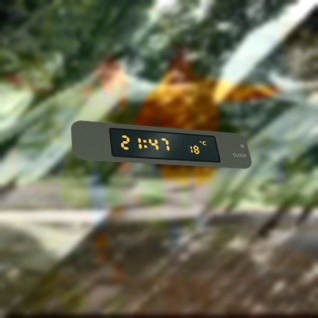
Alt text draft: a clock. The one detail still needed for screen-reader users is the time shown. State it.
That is 21:47
